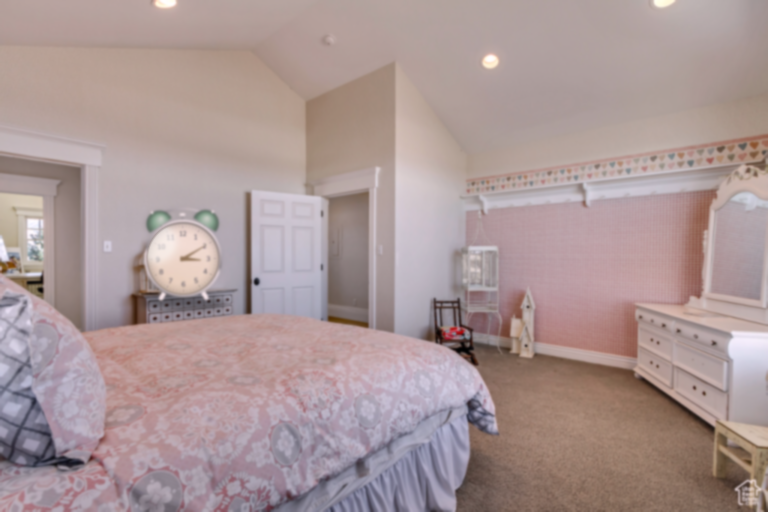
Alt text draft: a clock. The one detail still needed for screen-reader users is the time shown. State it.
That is 3:10
